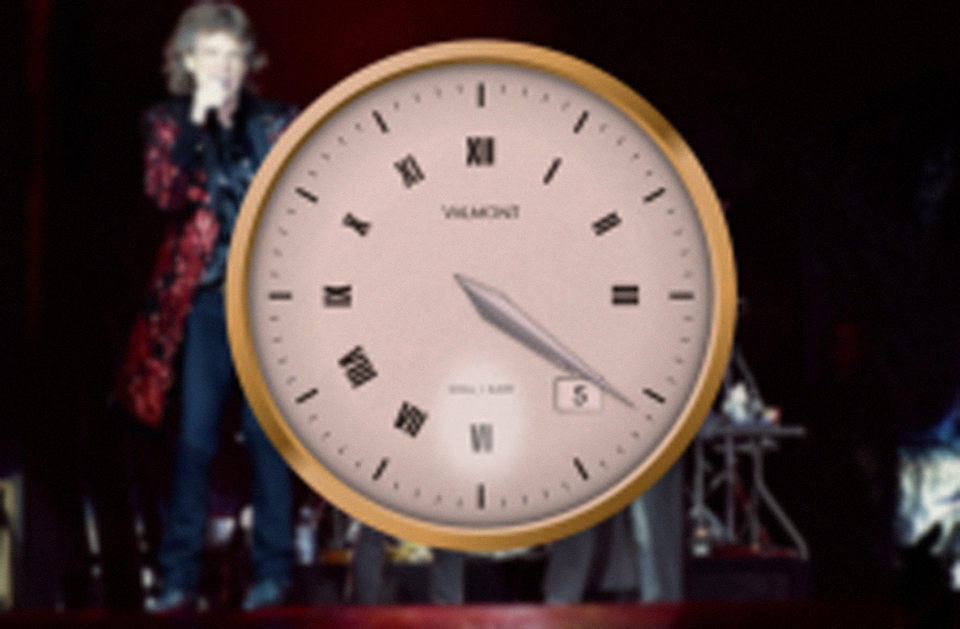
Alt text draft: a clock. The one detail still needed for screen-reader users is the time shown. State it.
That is 4:21
